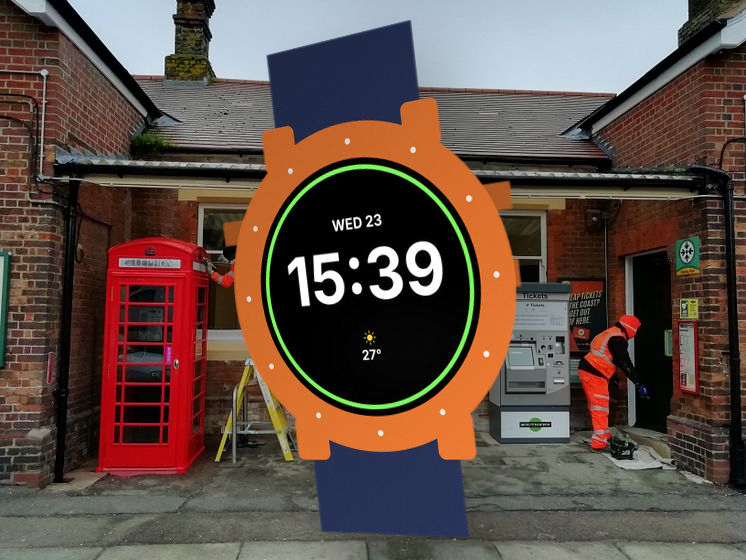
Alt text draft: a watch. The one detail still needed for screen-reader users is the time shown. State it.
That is 15:39
